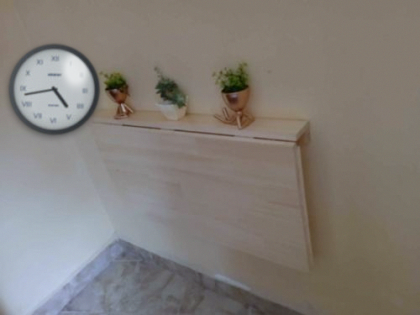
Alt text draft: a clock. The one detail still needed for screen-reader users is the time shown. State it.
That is 4:43
